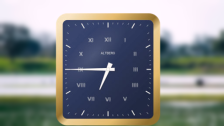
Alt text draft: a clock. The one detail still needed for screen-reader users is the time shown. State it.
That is 6:45
